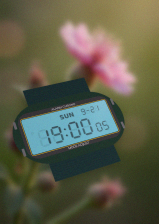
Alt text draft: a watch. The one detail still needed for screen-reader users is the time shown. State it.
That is 19:00:05
